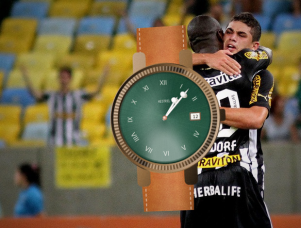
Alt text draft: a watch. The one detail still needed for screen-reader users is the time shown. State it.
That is 1:07
